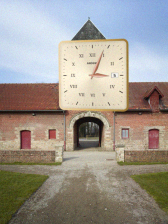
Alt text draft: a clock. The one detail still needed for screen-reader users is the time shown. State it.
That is 3:04
